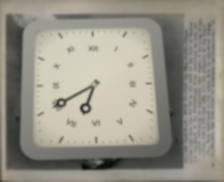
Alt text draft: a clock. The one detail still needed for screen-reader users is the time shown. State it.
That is 6:40
